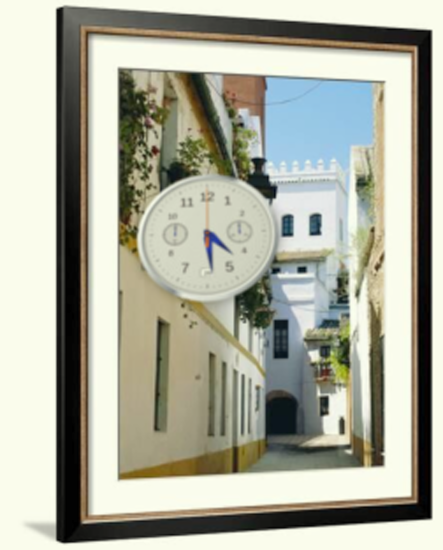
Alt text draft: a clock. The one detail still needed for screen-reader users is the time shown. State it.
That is 4:29
